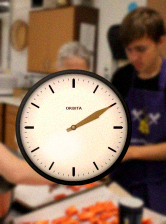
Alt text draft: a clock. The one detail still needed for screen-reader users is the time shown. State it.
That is 2:10
